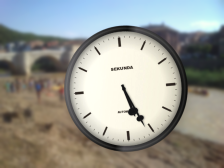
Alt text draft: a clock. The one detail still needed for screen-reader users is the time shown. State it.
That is 5:26
